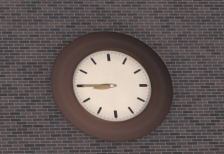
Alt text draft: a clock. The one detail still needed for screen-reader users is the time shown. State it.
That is 8:45
